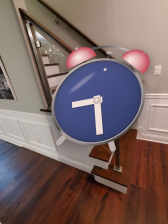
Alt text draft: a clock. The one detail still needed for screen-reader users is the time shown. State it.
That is 8:27
